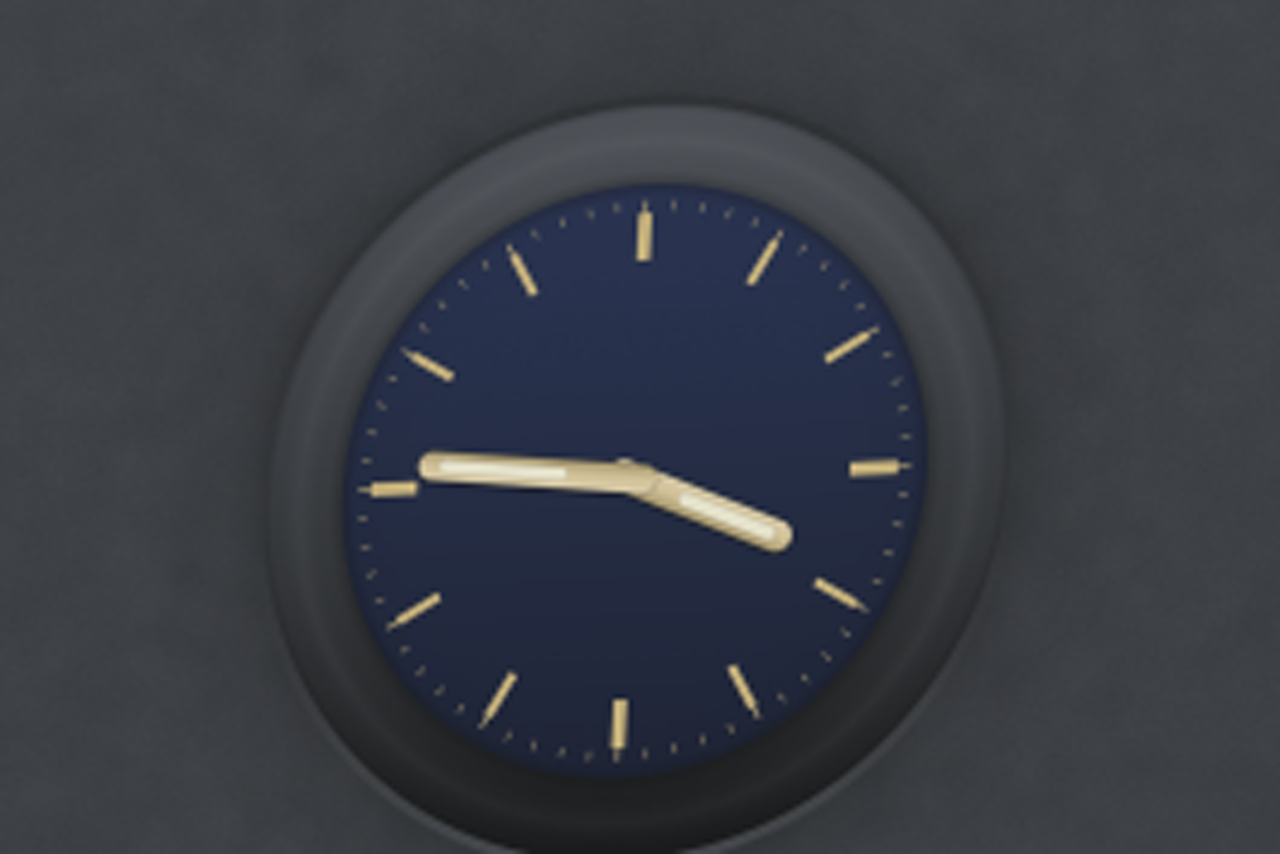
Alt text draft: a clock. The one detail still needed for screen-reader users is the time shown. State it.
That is 3:46
